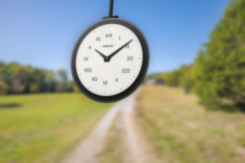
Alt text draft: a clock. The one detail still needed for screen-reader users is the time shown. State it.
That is 10:09
